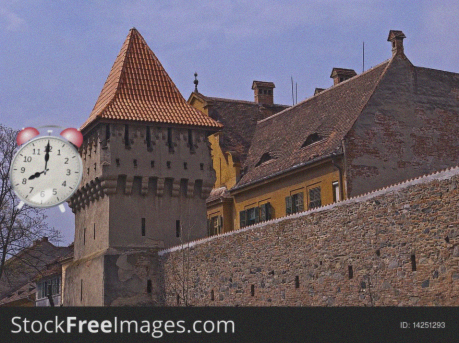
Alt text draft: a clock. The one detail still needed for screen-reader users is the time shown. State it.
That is 8:00
